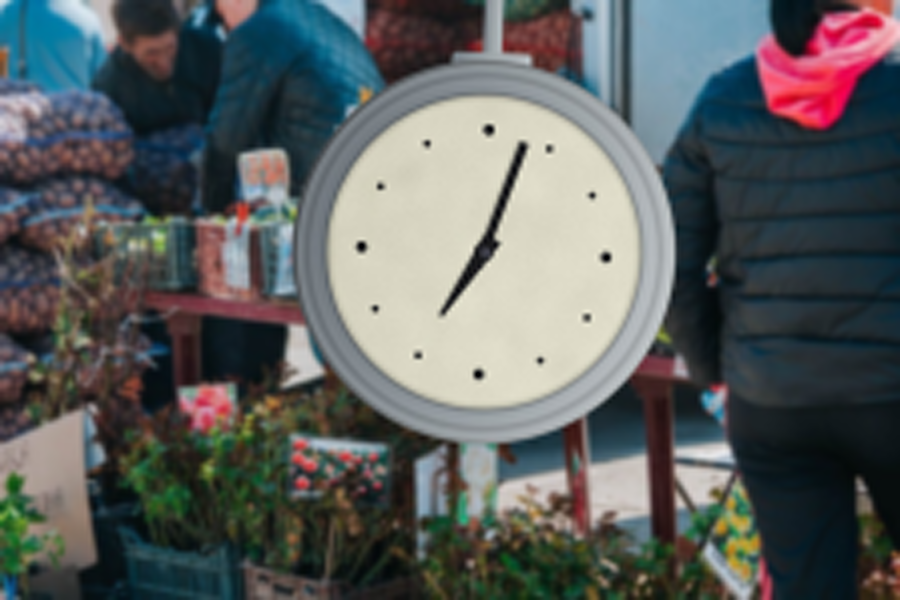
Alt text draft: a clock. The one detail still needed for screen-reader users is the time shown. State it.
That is 7:03
